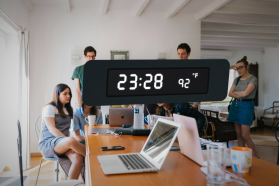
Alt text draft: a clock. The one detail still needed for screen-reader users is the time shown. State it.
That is 23:28
